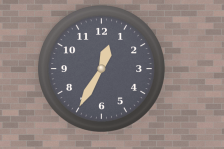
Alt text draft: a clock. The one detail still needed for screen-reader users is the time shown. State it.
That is 12:35
